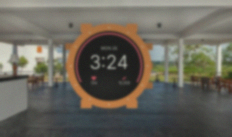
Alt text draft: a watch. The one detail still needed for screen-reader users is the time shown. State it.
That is 3:24
